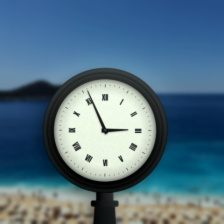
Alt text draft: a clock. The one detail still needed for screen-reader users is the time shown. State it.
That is 2:56
